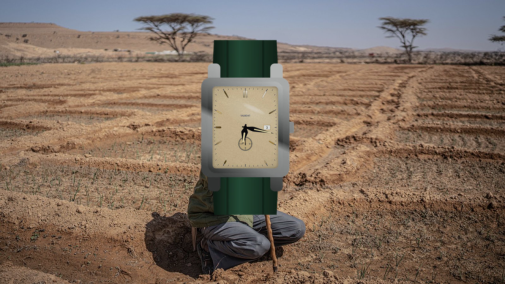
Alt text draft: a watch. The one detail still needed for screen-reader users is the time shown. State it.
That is 6:17
